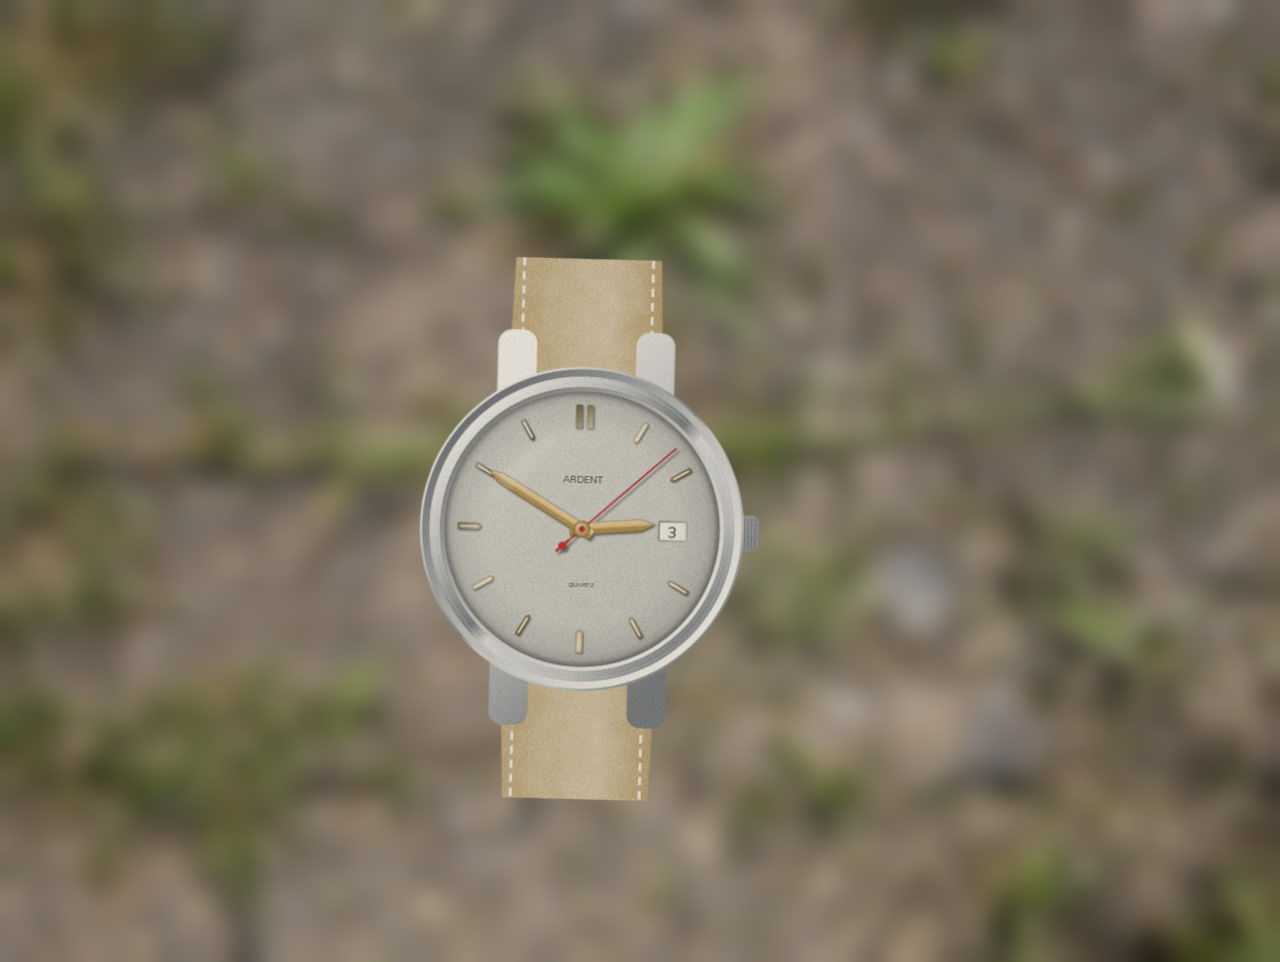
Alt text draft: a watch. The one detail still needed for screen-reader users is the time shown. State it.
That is 2:50:08
